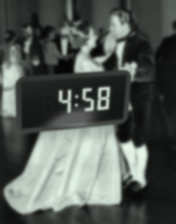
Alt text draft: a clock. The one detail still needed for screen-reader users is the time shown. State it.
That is 4:58
